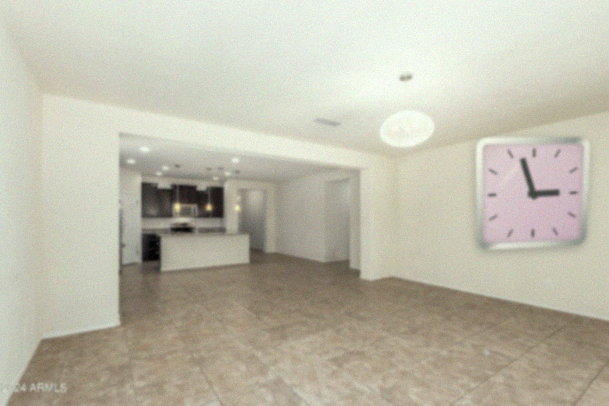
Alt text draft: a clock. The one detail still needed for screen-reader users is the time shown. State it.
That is 2:57
